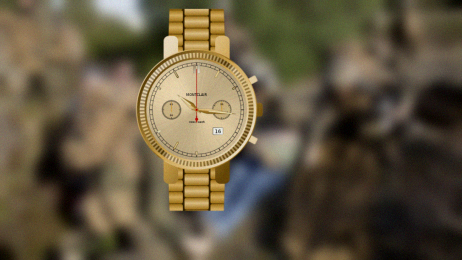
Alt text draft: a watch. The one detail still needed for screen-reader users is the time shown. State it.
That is 10:16
